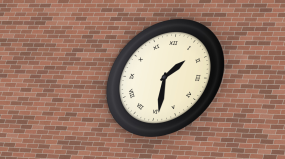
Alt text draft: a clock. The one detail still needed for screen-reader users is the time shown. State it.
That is 1:29
